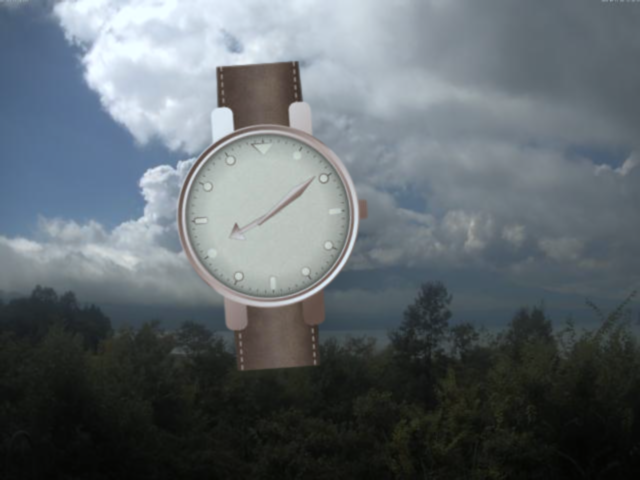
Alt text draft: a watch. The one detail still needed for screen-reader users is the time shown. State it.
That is 8:09
